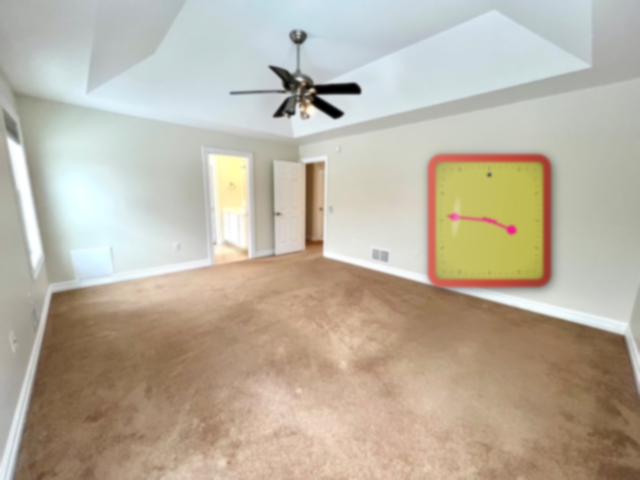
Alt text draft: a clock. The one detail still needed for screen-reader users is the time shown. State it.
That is 3:46
